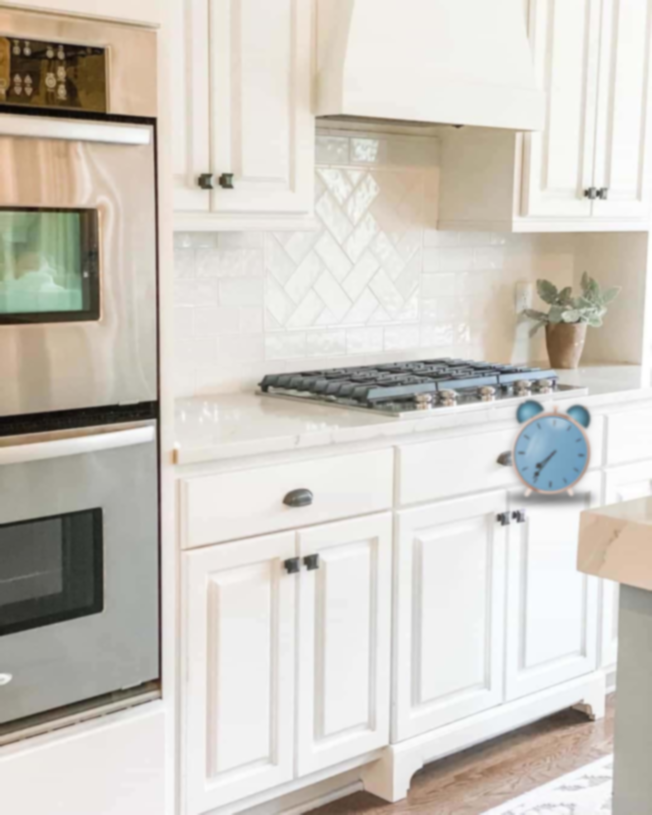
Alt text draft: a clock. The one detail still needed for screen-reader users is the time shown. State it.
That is 7:36
